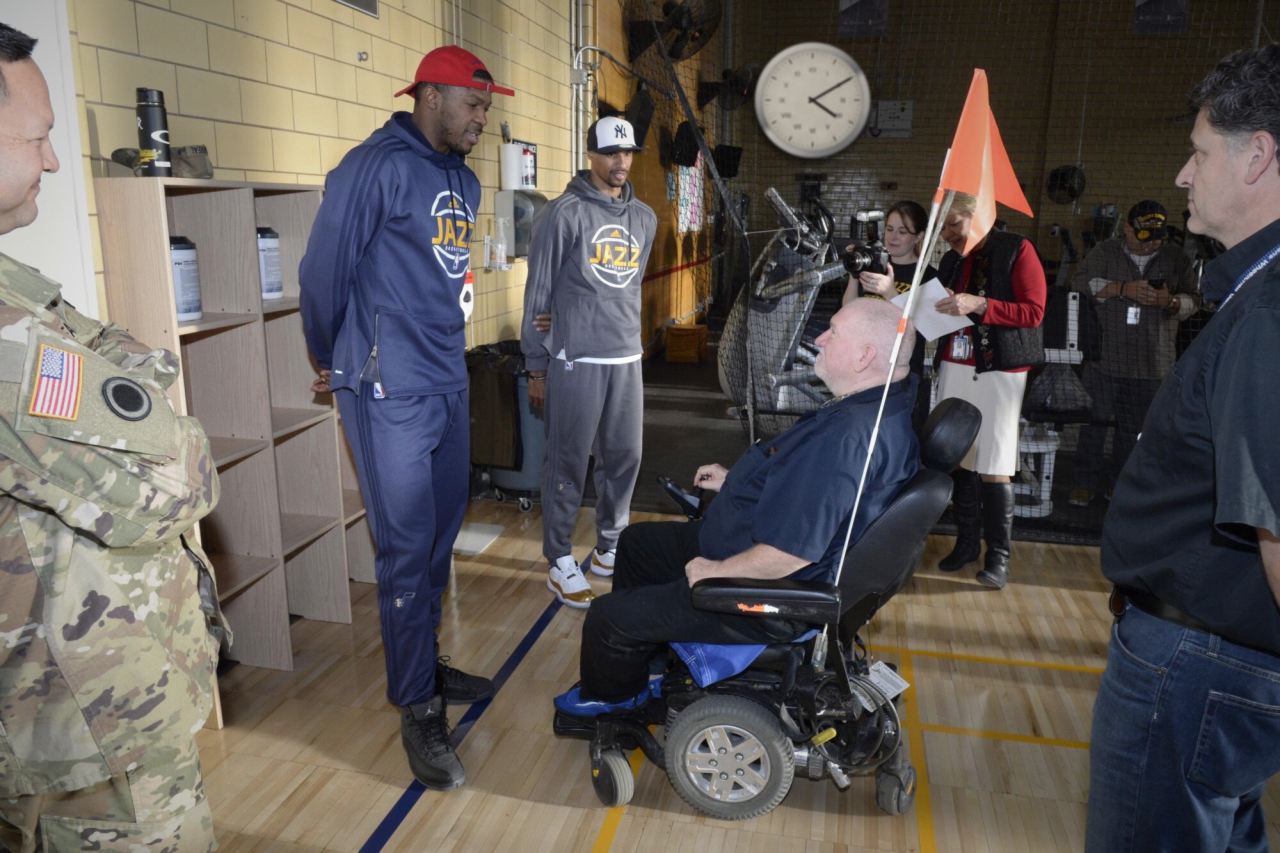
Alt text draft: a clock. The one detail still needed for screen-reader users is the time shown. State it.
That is 4:10
